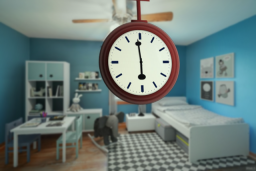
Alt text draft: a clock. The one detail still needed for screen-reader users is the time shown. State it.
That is 5:59
